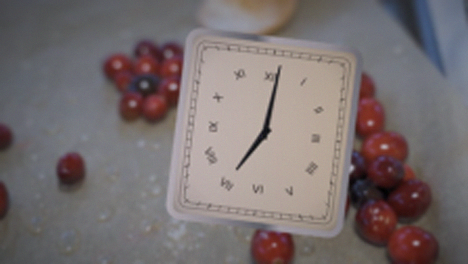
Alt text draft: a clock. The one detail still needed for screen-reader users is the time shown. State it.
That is 7:01
